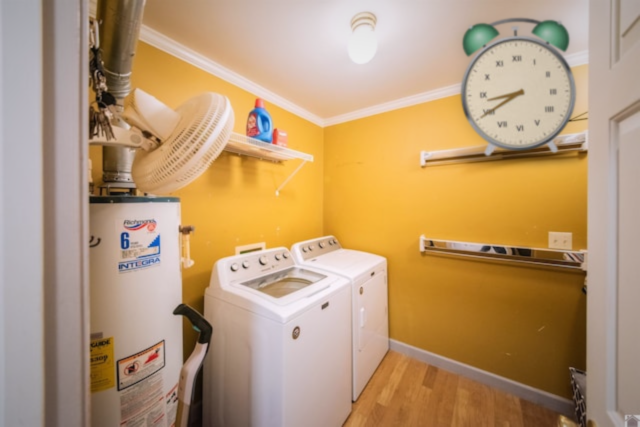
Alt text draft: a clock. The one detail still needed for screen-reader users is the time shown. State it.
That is 8:40
